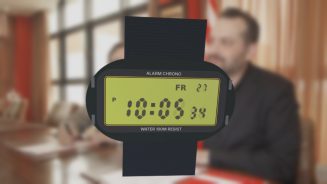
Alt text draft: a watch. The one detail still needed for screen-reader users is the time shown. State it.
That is 10:05:34
